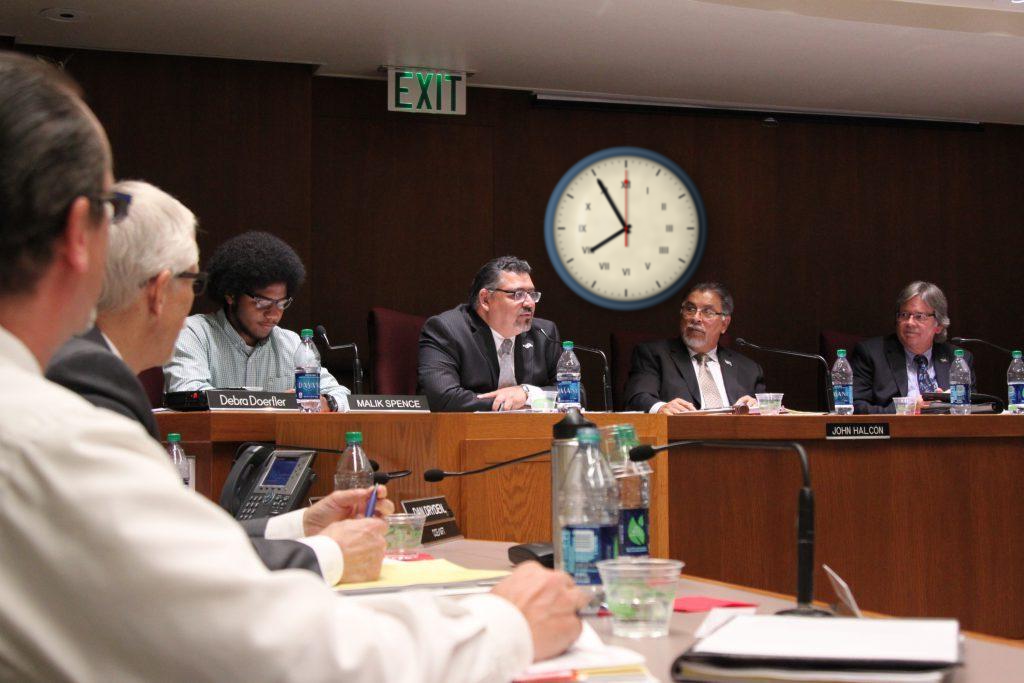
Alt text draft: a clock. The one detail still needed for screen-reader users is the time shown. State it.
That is 7:55:00
